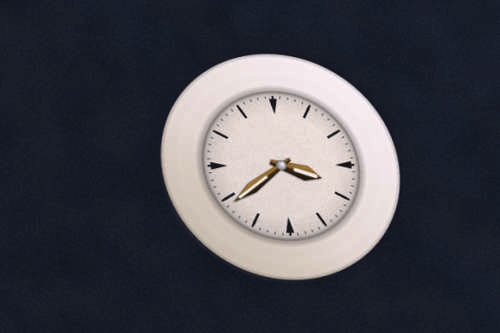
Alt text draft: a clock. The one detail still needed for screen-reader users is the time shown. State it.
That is 3:39
